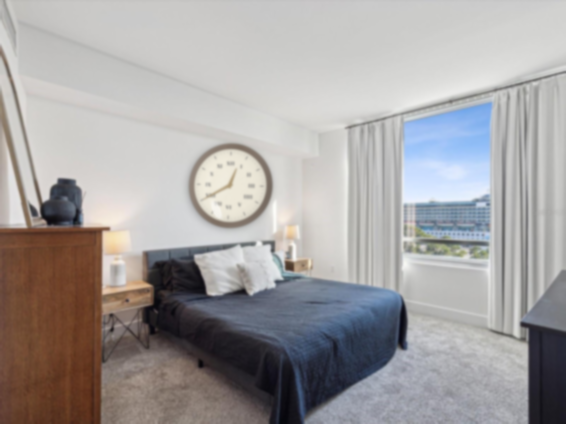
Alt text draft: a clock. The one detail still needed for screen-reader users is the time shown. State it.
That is 12:40
